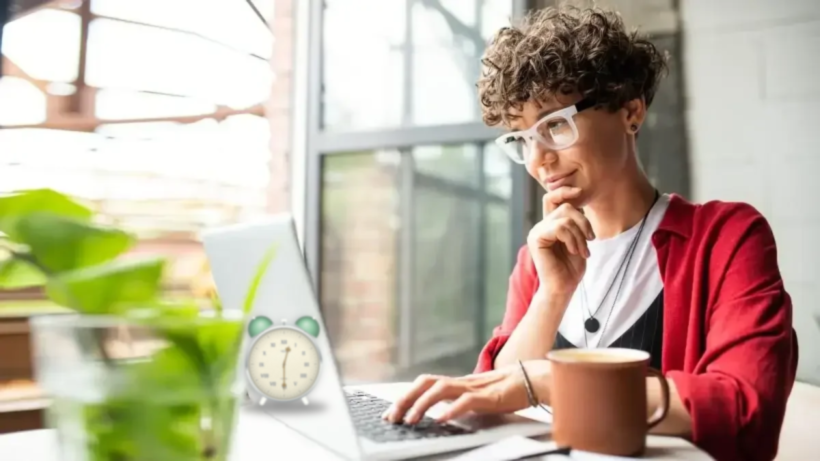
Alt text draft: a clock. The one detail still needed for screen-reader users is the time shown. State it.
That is 12:30
